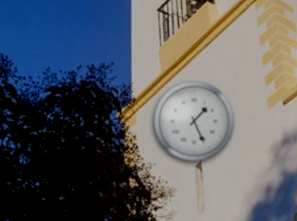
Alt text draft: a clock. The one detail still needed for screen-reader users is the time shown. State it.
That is 1:26
